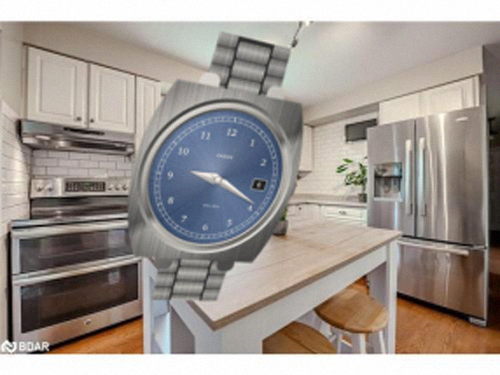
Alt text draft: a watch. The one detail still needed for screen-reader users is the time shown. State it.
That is 9:19
